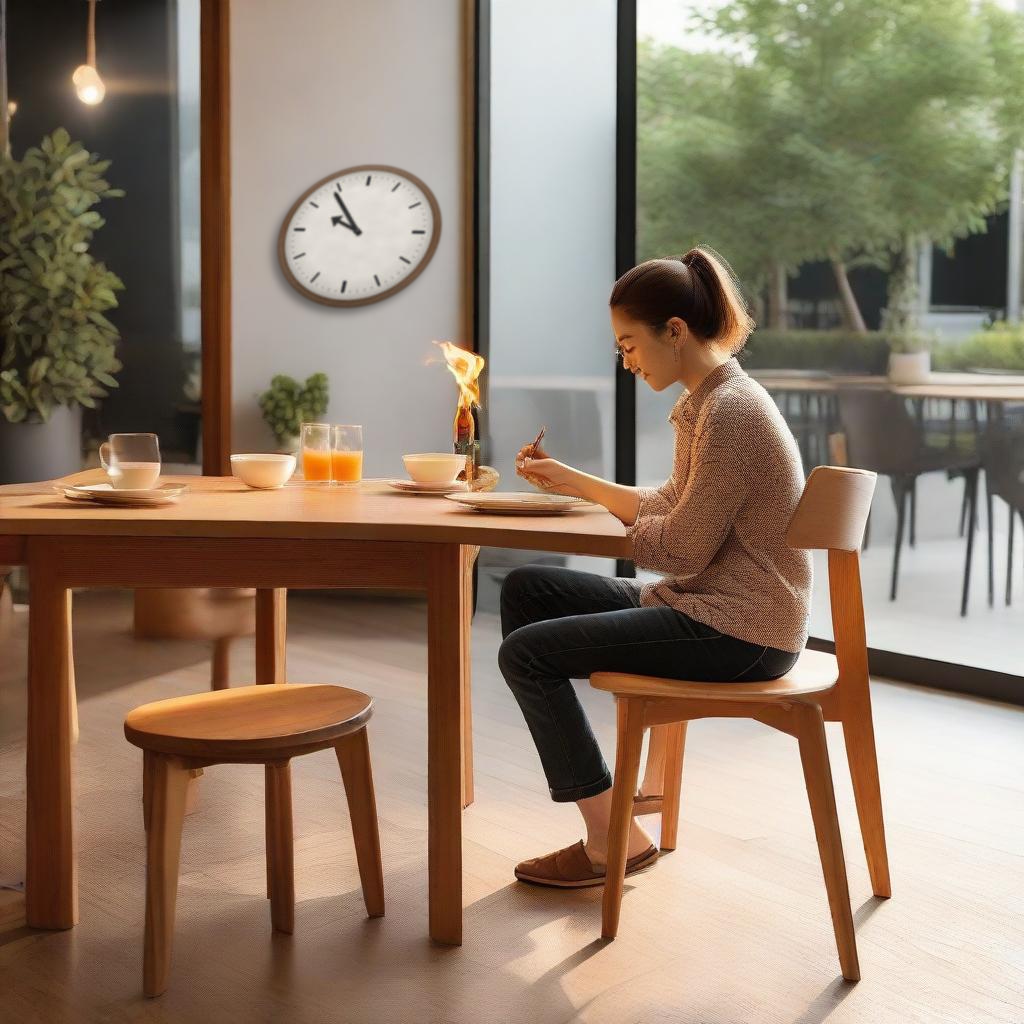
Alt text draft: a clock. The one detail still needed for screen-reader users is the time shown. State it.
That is 9:54
